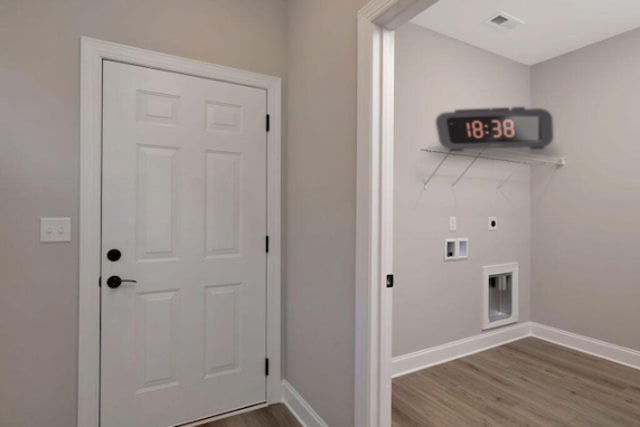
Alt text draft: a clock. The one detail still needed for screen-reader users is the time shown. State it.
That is 18:38
